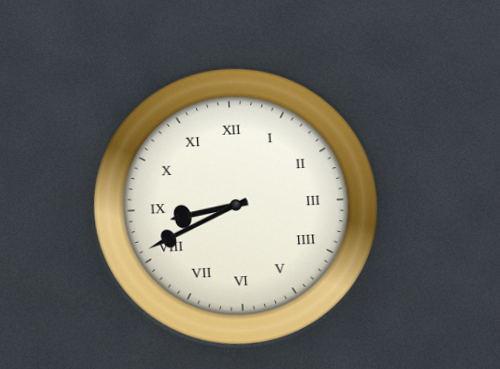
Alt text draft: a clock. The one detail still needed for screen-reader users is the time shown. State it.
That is 8:41
